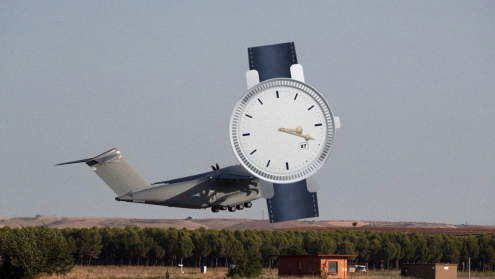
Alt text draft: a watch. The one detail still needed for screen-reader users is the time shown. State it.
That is 3:19
